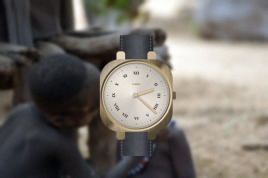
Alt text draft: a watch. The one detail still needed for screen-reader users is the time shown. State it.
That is 2:22
